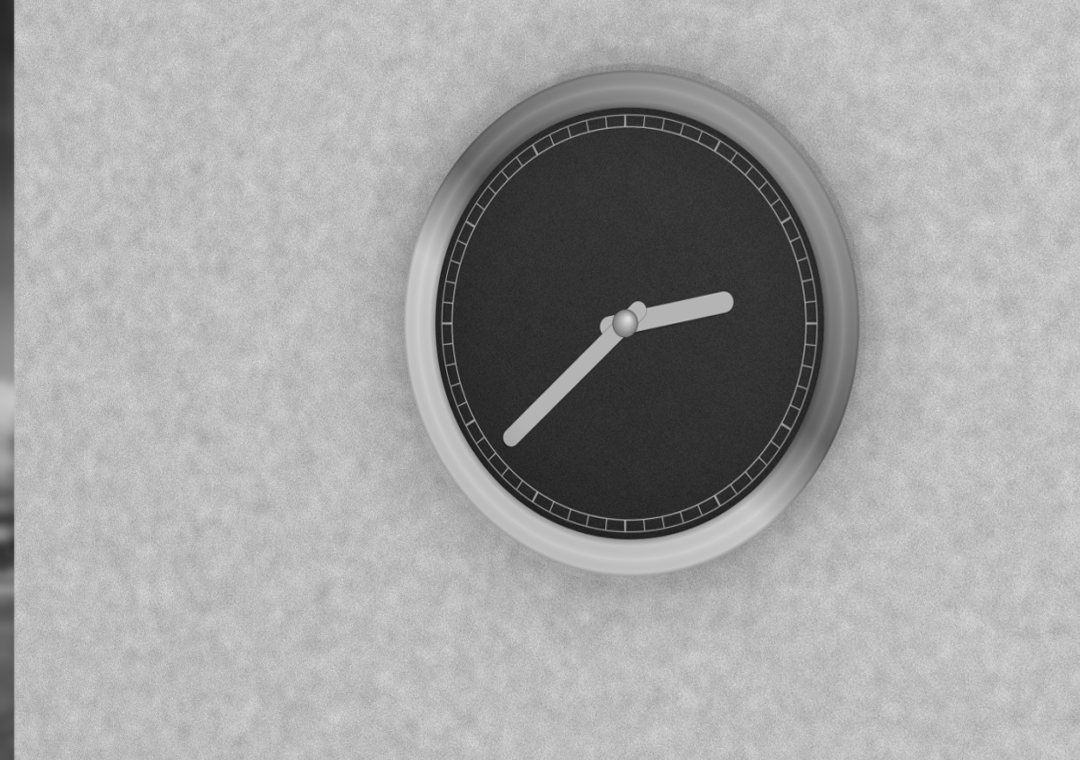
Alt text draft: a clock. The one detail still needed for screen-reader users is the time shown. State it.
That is 2:38
